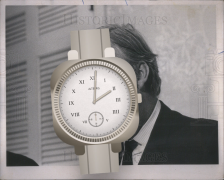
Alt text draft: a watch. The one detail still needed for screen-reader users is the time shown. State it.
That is 2:01
